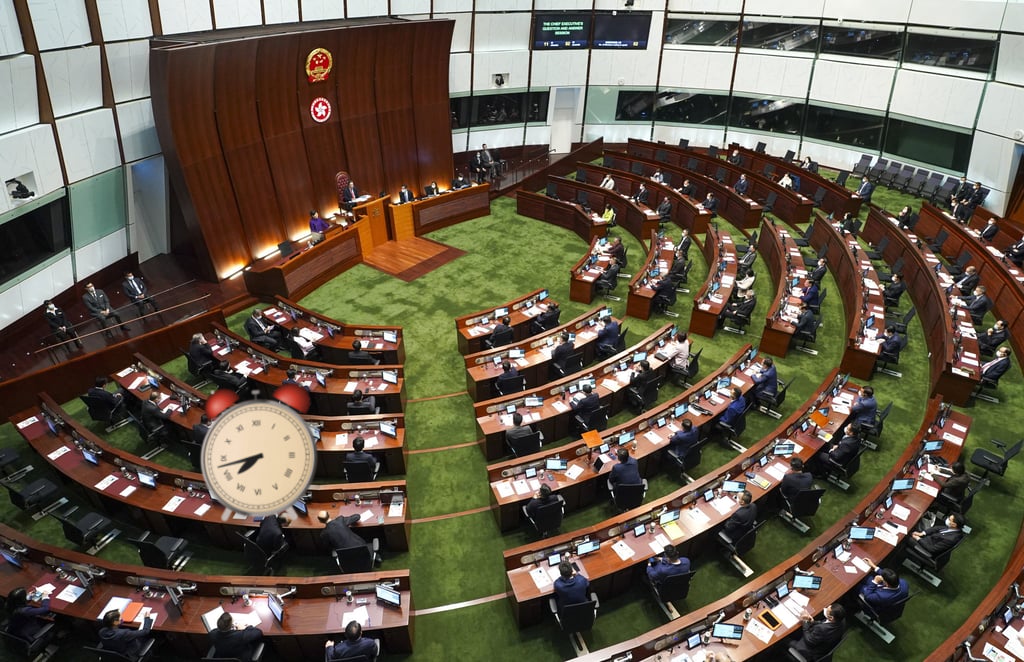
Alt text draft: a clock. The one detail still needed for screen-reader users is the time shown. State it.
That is 7:43
